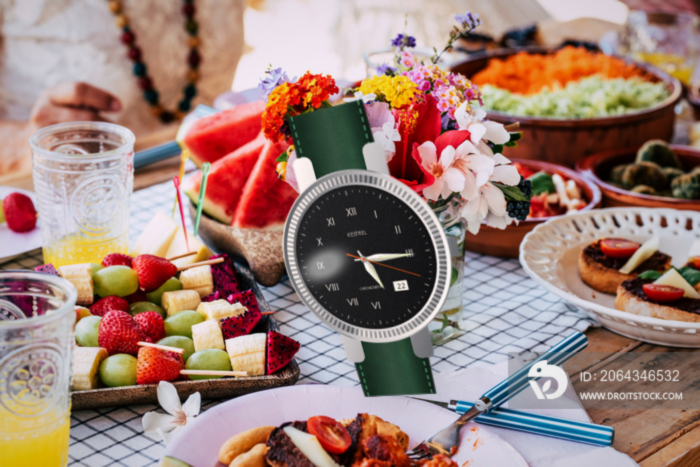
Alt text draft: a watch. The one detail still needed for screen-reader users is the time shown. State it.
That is 5:15:19
